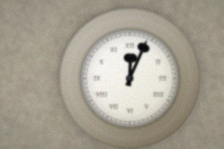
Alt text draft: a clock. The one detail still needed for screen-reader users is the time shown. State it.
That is 12:04
